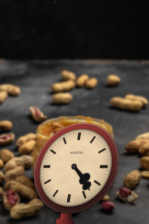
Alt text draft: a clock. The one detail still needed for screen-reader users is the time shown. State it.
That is 4:23
